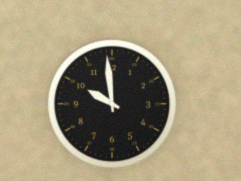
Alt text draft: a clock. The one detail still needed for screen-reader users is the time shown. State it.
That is 9:59
